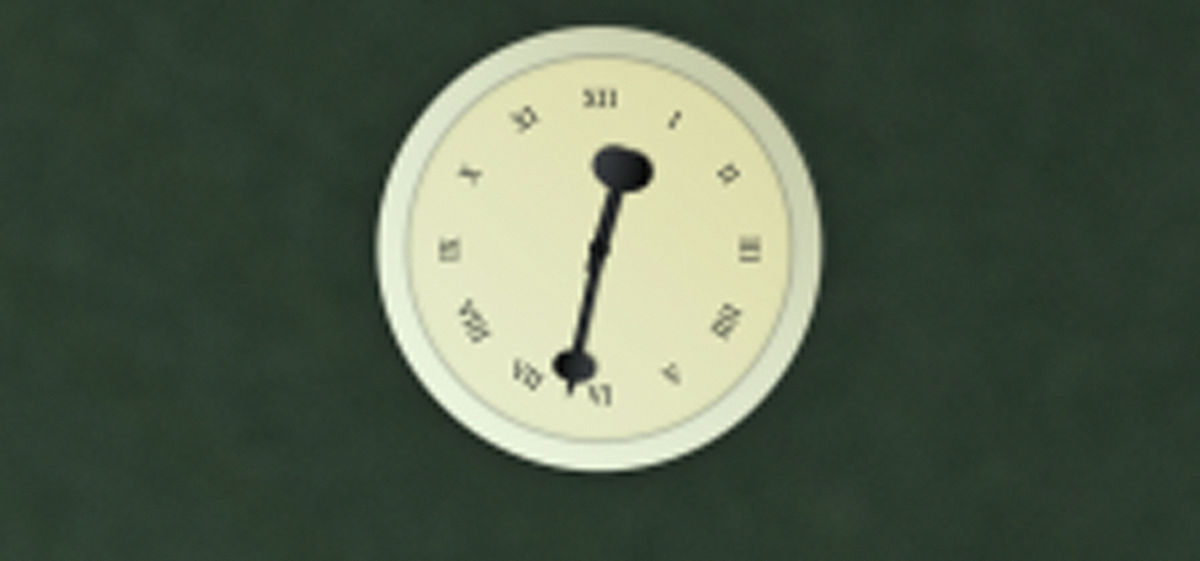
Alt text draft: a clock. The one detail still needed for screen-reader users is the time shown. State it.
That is 12:32
